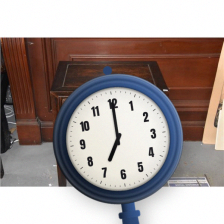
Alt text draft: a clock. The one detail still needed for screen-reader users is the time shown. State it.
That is 7:00
